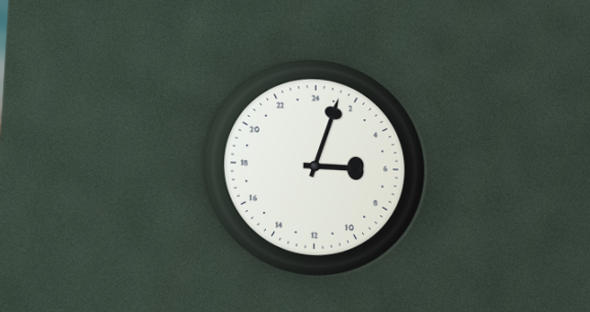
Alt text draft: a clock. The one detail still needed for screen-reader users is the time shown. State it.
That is 6:03
